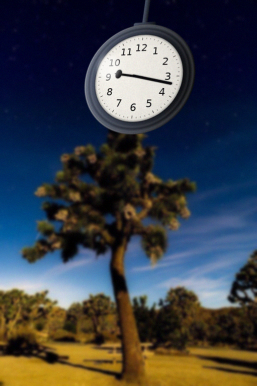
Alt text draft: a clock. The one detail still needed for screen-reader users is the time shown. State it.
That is 9:17
